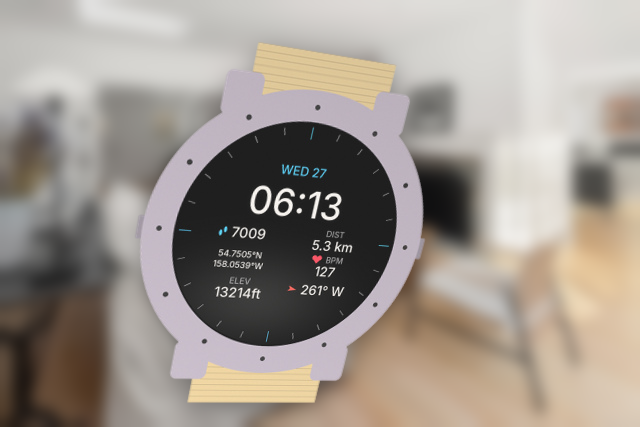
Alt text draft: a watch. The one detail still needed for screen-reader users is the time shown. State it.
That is 6:13
